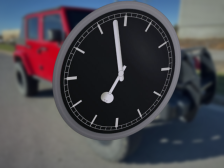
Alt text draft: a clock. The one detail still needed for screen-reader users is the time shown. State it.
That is 6:58
